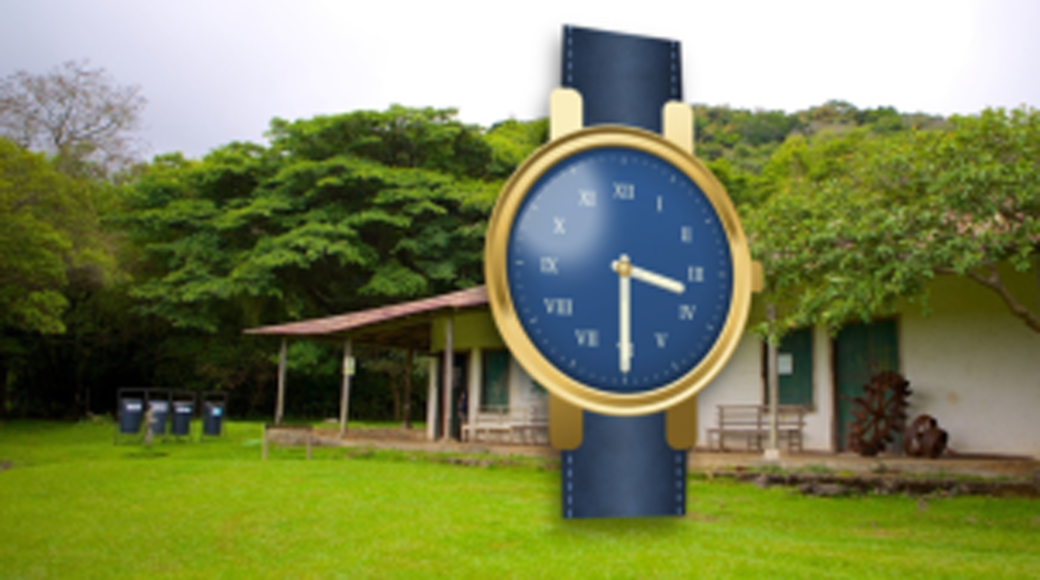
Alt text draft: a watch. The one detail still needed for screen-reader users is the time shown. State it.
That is 3:30
